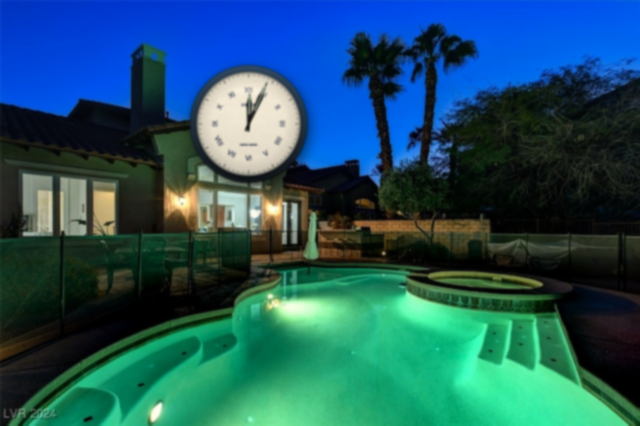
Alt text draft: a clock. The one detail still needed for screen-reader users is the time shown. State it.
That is 12:04
